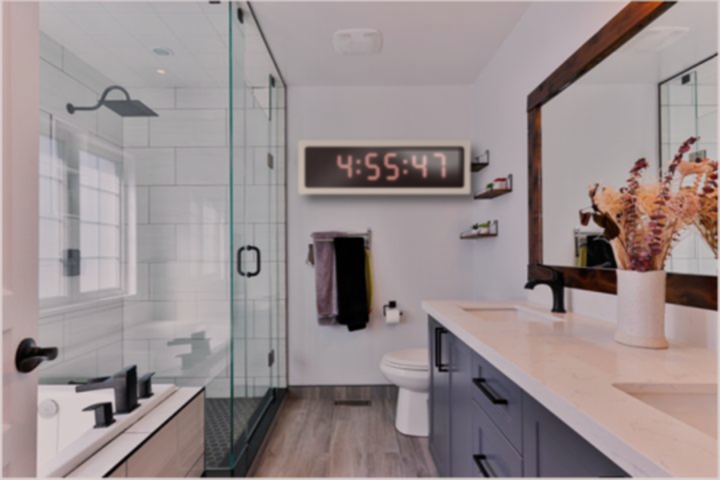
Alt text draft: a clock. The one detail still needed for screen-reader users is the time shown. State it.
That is 4:55:47
